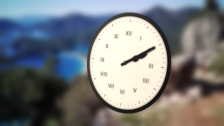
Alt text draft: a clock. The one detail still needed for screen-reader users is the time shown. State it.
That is 2:10
